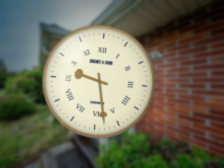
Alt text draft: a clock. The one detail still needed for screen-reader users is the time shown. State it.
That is 9:28
